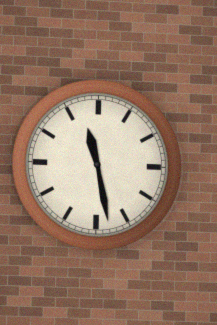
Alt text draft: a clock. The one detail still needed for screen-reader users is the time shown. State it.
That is 11:28
